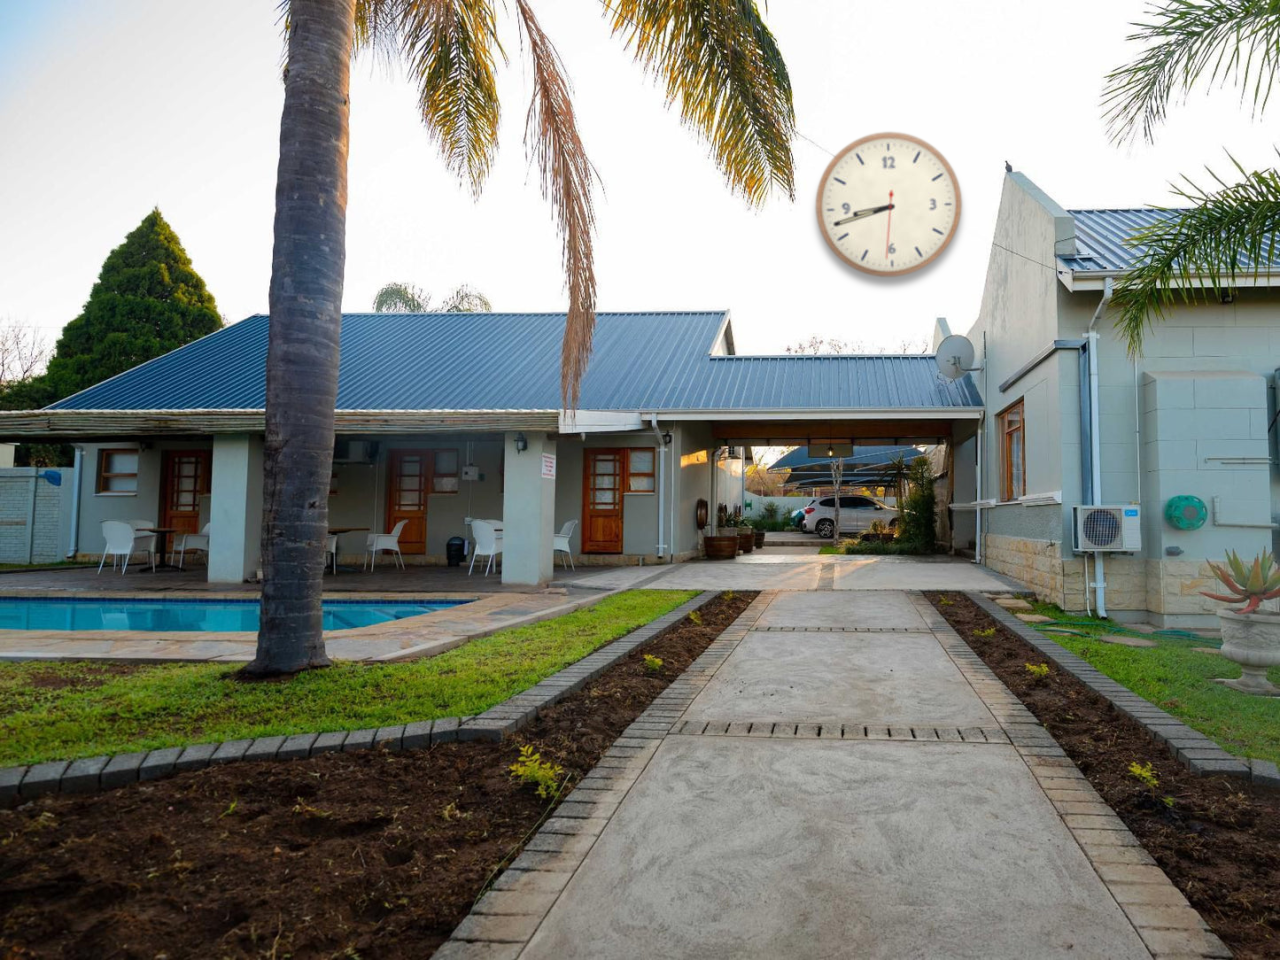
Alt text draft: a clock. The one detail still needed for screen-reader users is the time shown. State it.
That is 8:42:31
